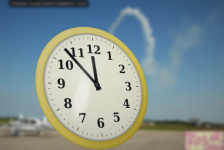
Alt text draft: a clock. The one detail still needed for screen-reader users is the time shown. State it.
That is 11:53
